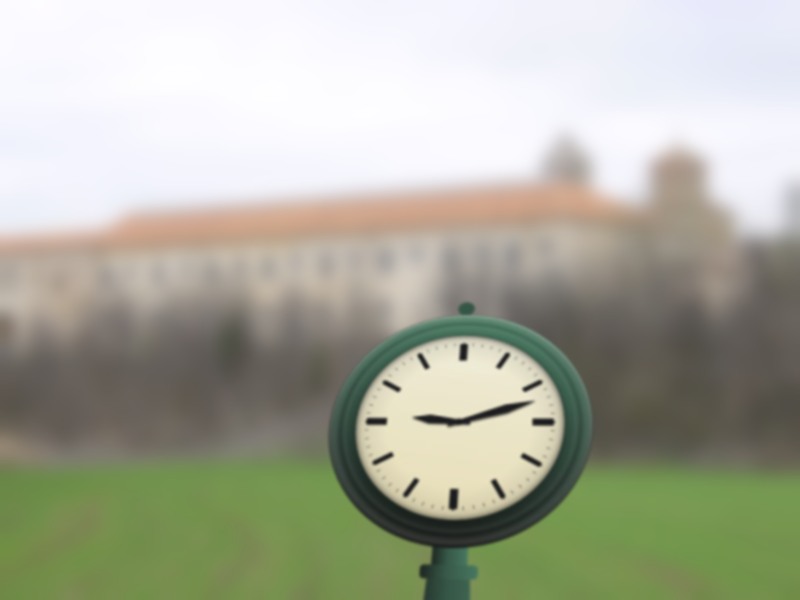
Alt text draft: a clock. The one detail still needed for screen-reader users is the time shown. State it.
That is 9:12
